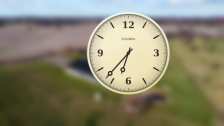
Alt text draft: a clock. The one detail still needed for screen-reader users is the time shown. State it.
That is 6:37
